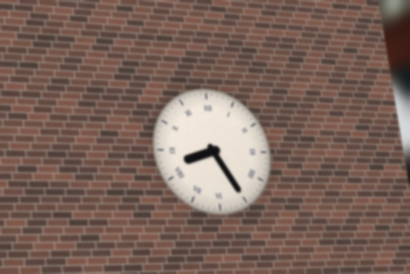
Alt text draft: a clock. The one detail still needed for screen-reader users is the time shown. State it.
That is 8:25
